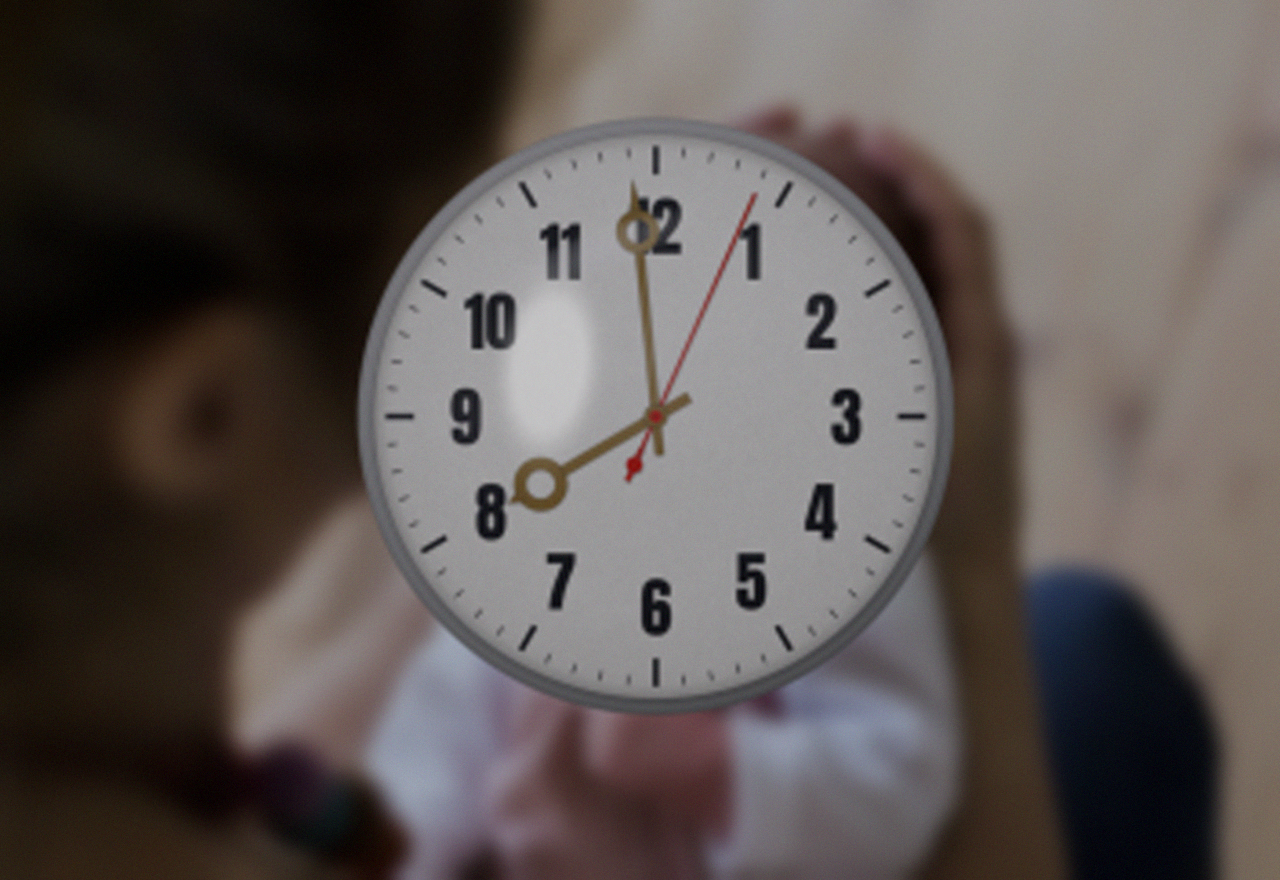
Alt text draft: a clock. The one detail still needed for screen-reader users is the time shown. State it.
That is 7:59:04
